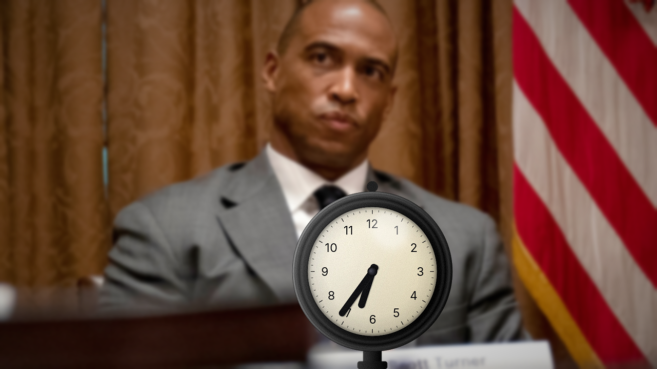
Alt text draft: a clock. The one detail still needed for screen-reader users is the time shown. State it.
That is 6:36
